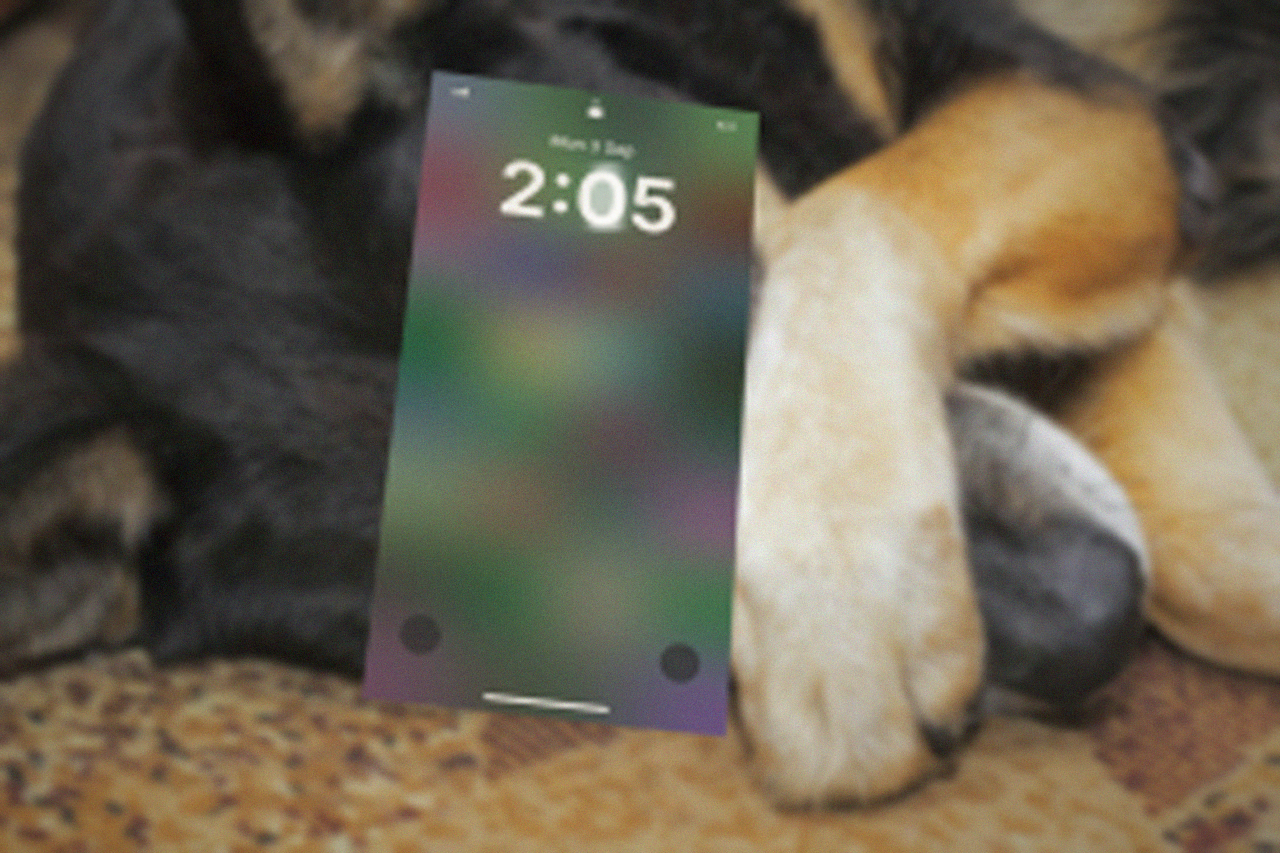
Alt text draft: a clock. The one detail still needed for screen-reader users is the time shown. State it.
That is 2:05
